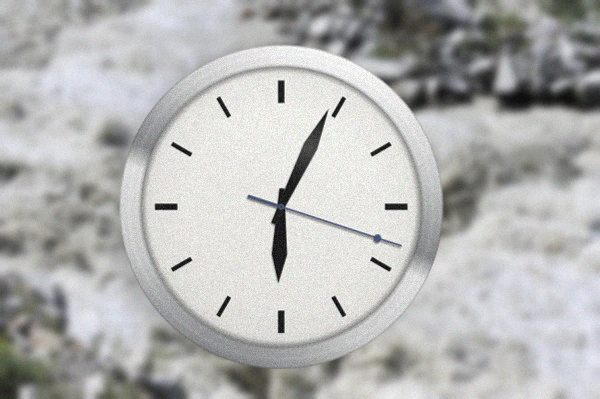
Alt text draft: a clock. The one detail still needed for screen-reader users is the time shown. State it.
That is 6:04:18
